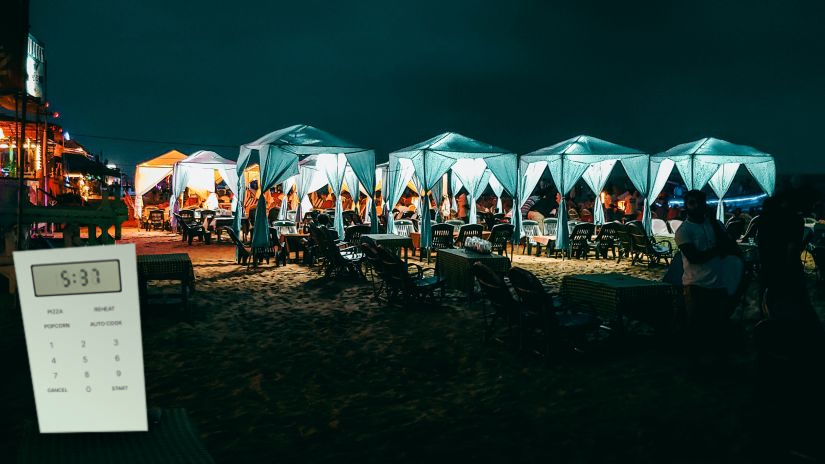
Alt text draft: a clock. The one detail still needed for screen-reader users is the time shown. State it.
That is 5:37
